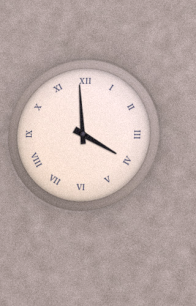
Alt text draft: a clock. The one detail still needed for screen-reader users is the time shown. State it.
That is 3:59
